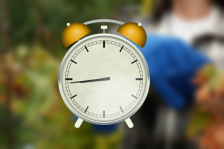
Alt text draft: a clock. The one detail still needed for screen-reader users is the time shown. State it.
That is 8:44
